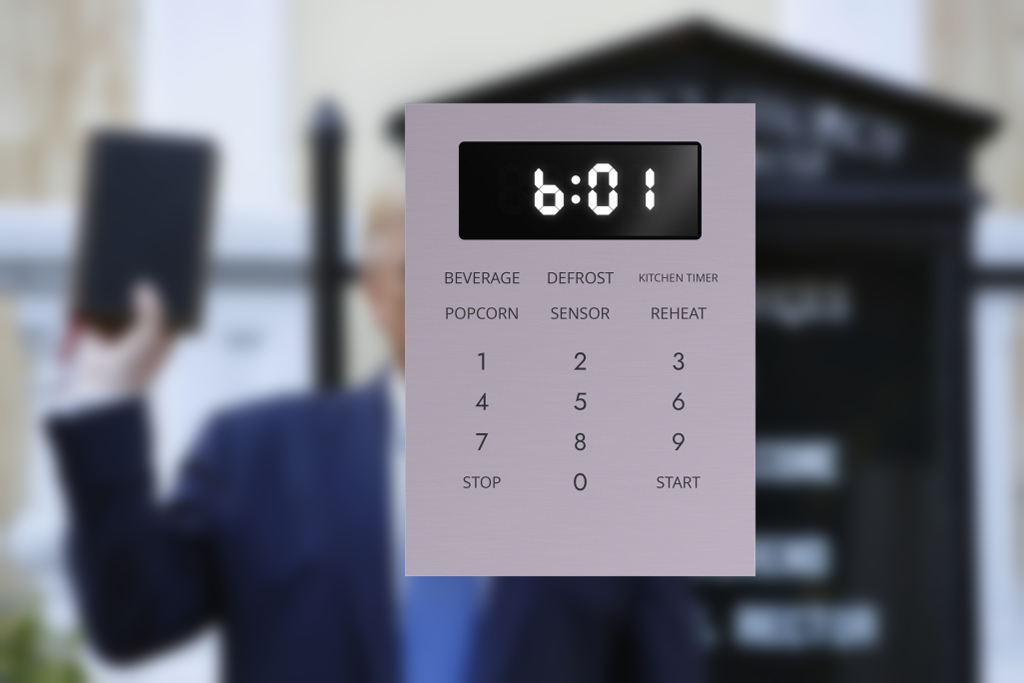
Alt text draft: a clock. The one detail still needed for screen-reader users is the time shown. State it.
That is 6:01
